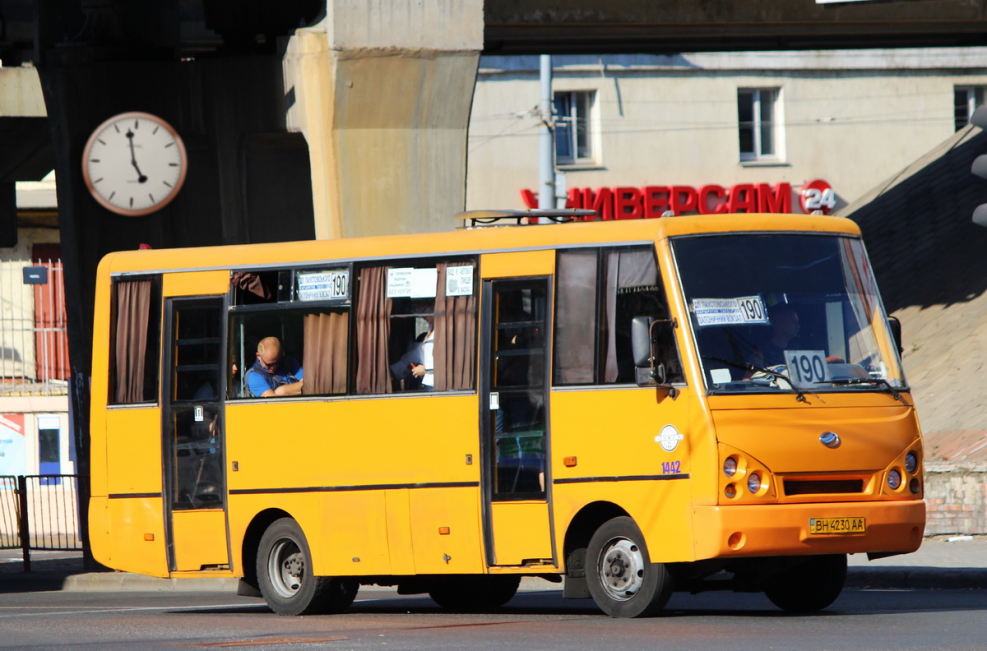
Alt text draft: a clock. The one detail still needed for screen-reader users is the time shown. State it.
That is 4:58
